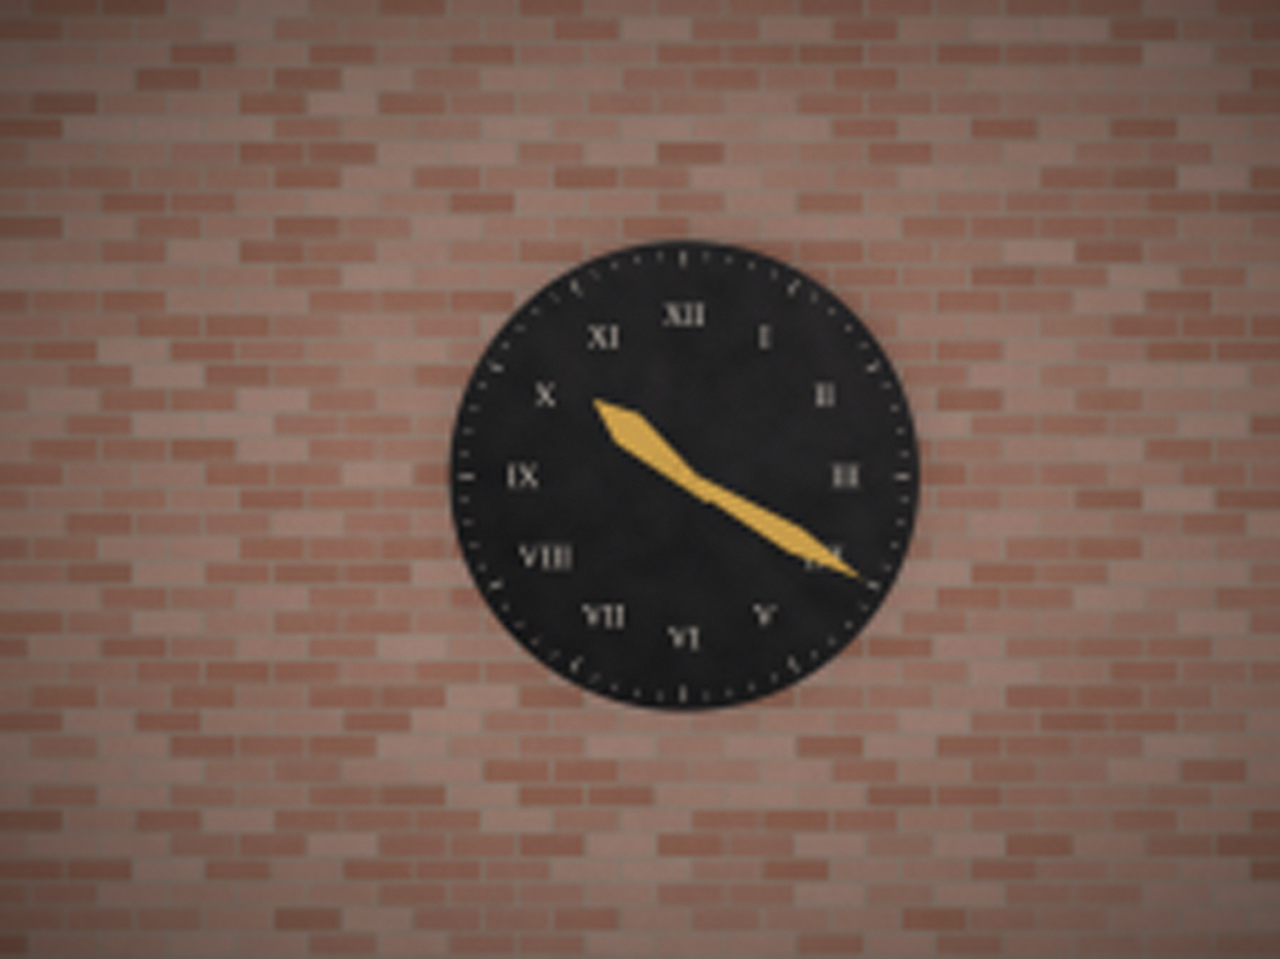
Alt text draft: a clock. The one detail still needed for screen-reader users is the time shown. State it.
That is 10:20
